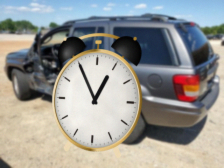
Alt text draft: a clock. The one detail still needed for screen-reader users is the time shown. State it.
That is 12:55
